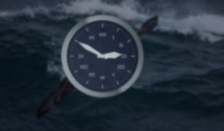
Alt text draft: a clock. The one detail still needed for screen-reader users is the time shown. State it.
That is 2:50
